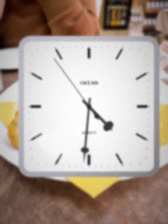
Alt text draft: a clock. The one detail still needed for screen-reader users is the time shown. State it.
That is 4:30:54
